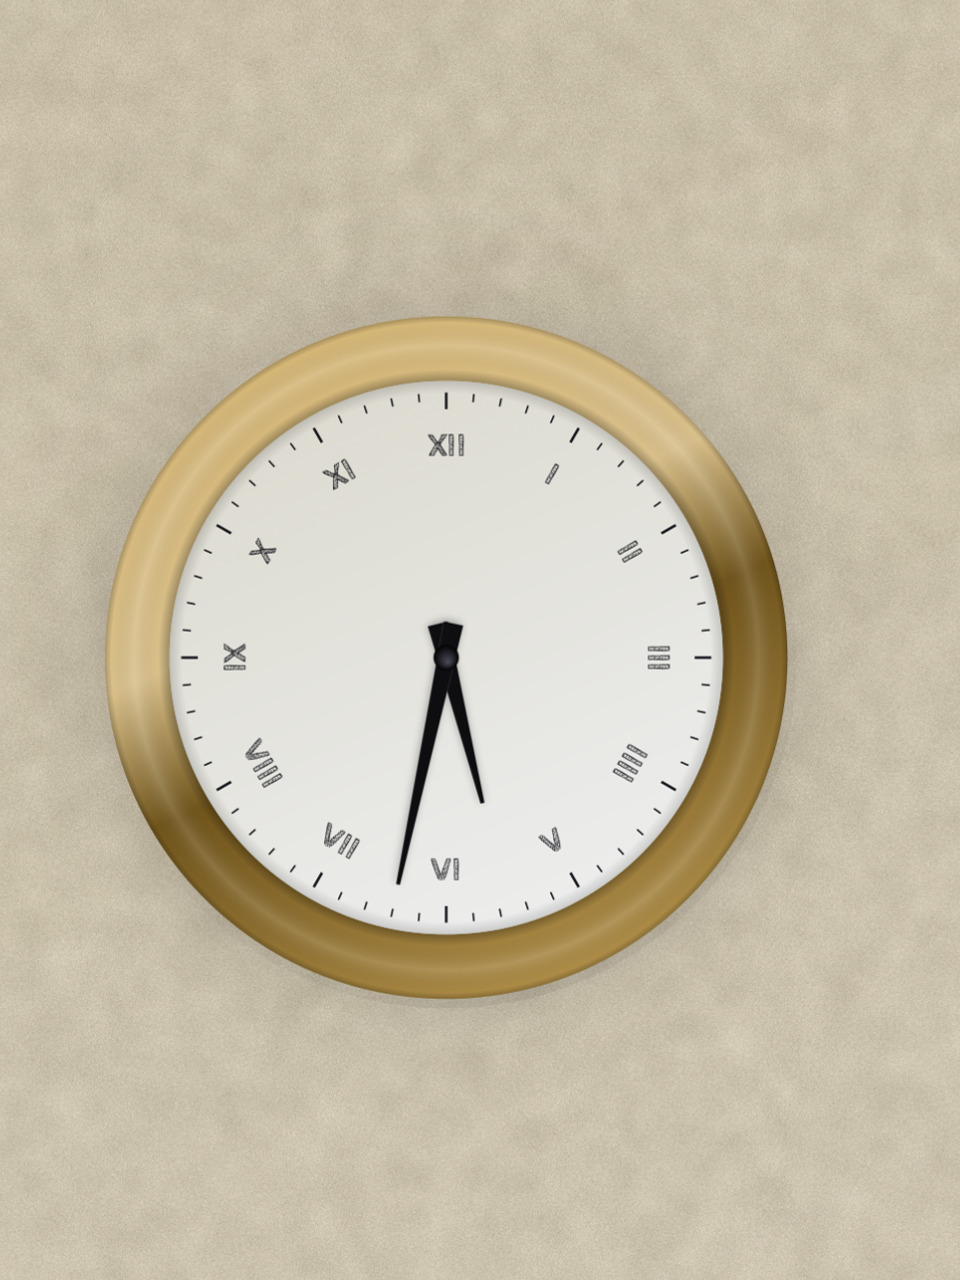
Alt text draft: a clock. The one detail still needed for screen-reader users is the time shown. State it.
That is 5:32
